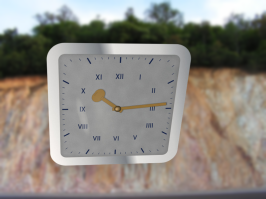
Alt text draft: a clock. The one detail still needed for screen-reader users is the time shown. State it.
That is 10:14
